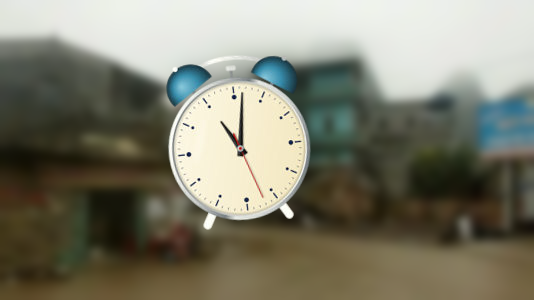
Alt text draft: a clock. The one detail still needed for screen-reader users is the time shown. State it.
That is 11:01:27
